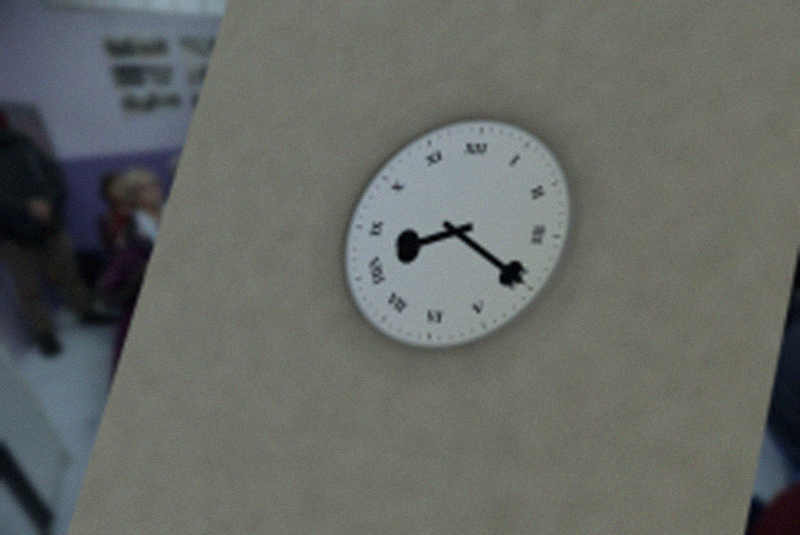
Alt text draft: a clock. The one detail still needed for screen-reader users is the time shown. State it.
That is 8:20
